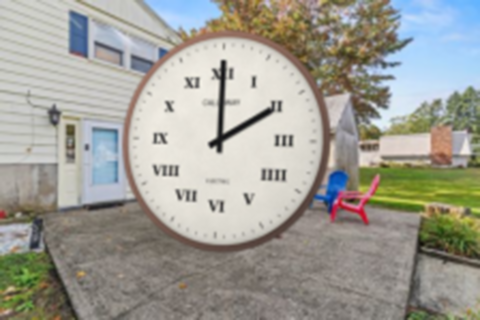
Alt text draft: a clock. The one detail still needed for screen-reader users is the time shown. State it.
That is 2:00
